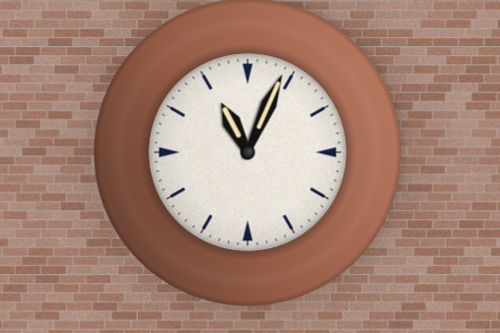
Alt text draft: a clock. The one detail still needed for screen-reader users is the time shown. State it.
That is 11:04
